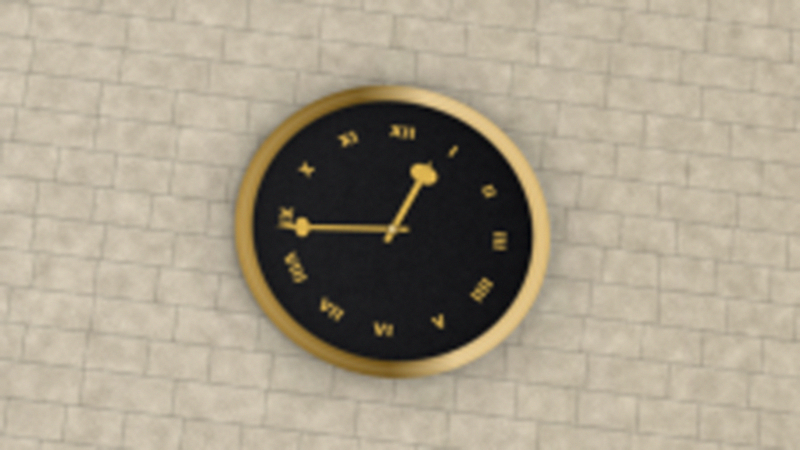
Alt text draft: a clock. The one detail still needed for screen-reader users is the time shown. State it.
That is 12:44
